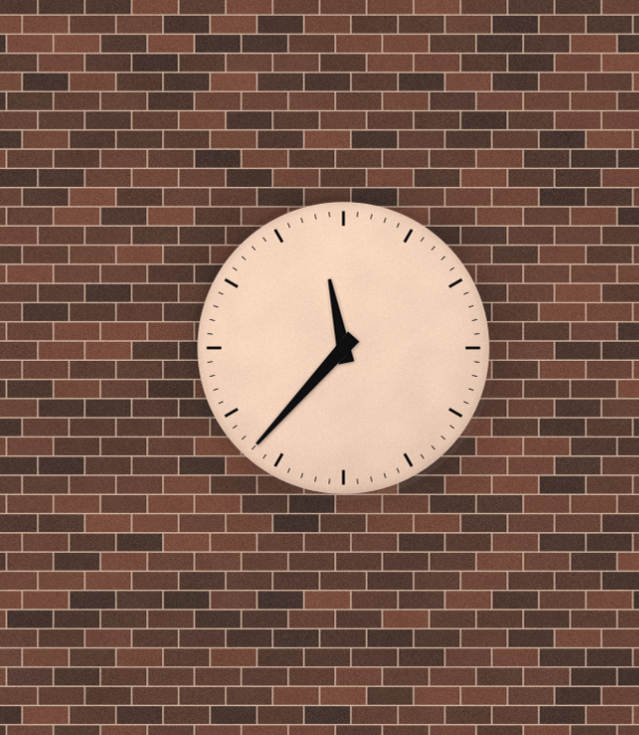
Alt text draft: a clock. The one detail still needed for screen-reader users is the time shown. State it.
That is 11:37
